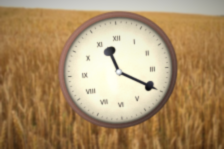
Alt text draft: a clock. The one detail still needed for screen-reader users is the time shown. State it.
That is 11:20
